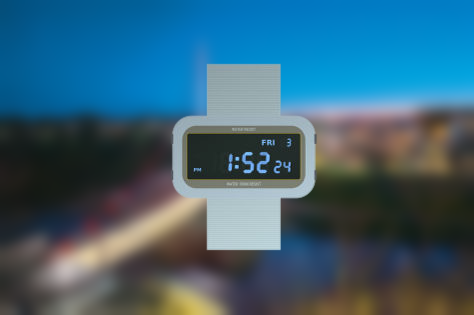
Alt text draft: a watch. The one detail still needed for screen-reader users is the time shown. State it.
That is 1:52:24
